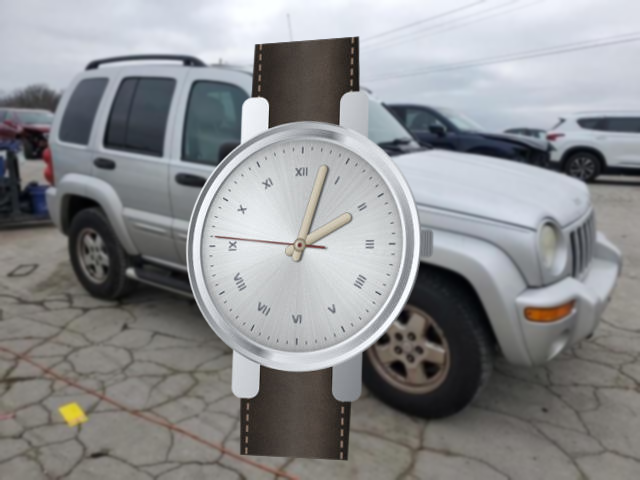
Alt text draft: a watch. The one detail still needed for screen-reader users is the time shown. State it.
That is 2:02:46
